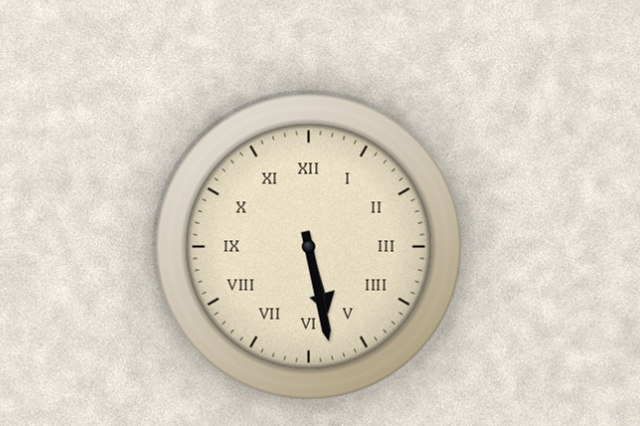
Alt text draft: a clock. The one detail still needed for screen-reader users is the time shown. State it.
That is 5:28
